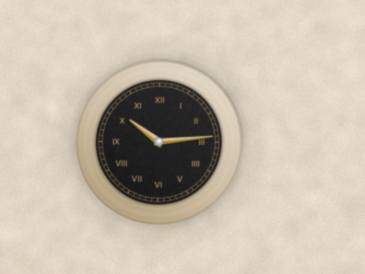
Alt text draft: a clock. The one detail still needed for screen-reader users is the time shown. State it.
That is 10:14
